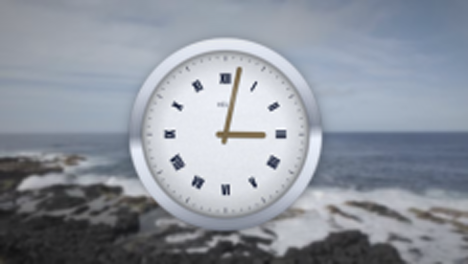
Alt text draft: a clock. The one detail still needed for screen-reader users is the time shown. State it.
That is 3:02
